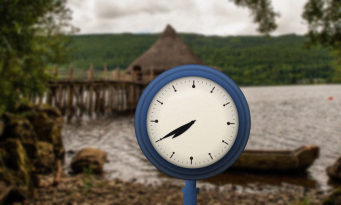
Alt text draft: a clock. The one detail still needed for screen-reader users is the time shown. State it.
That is 7:40
